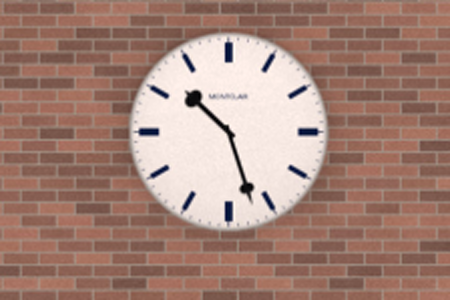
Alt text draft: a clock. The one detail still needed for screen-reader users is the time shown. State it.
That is 10:27
